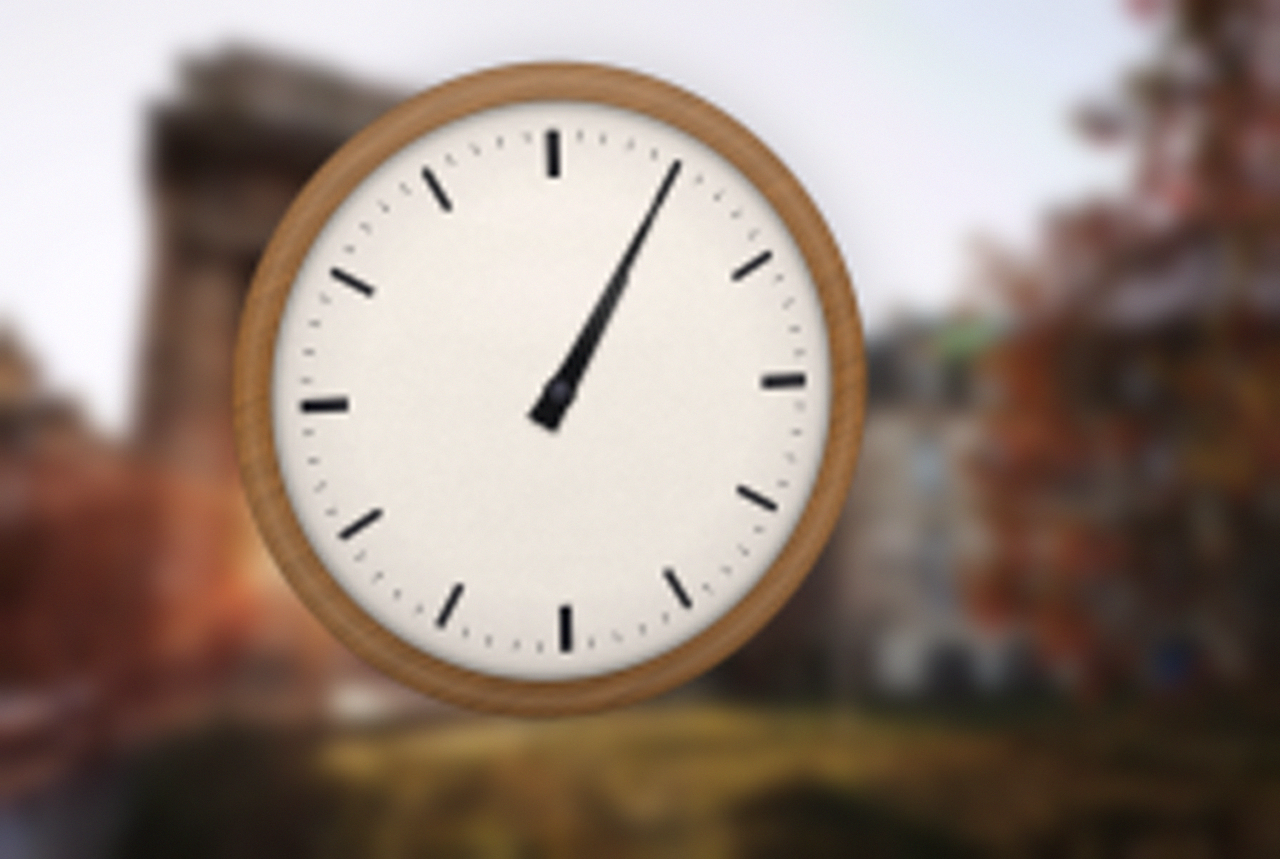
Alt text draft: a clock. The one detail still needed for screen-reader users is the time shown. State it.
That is 1:05
